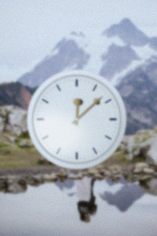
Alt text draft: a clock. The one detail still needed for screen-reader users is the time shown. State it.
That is 12:08
